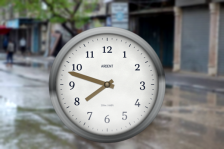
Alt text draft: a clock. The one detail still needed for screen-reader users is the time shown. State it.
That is 7:48
